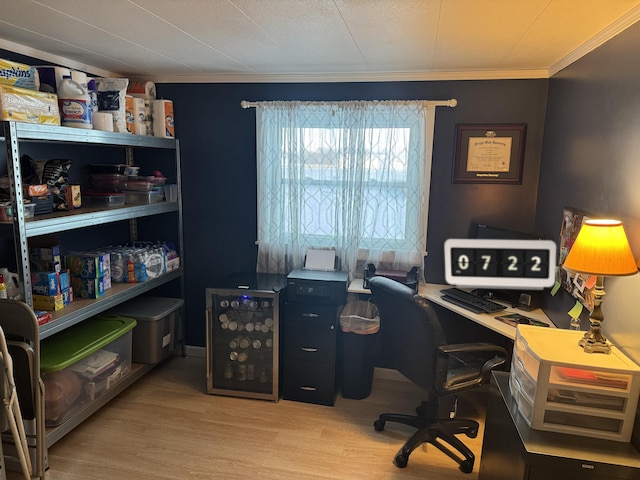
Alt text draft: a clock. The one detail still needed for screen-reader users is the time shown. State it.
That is 7:22
